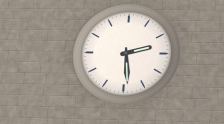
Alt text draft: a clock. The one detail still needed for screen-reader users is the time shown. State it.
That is 2:29
